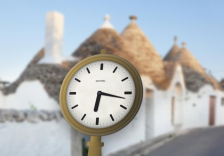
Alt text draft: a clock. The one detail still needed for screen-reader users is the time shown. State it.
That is 6:17
